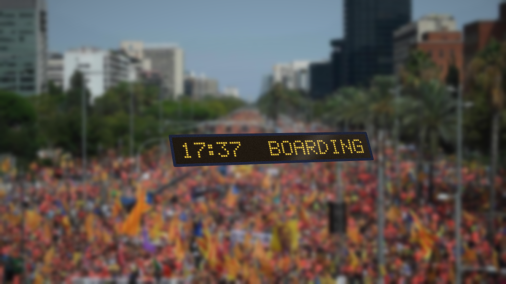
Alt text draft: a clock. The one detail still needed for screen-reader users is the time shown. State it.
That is 17:37
